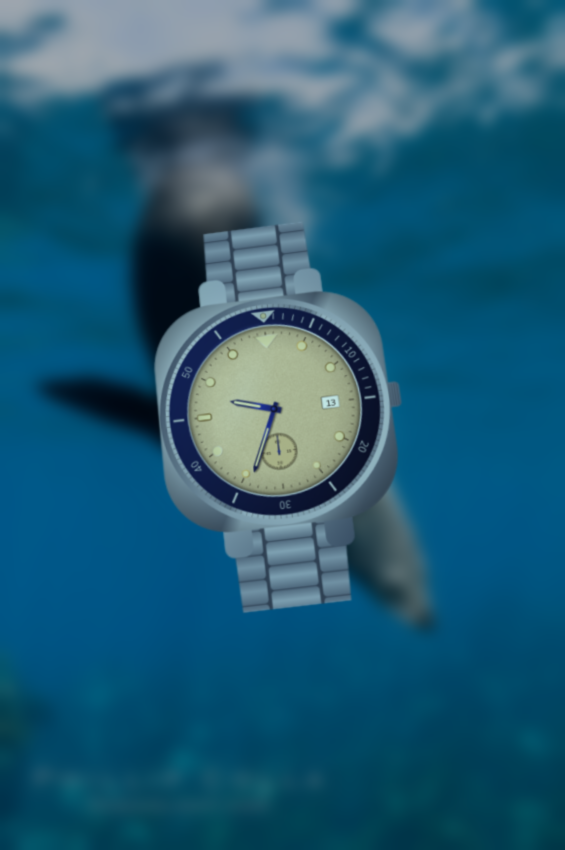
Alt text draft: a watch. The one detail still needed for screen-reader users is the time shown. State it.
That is 9:34
